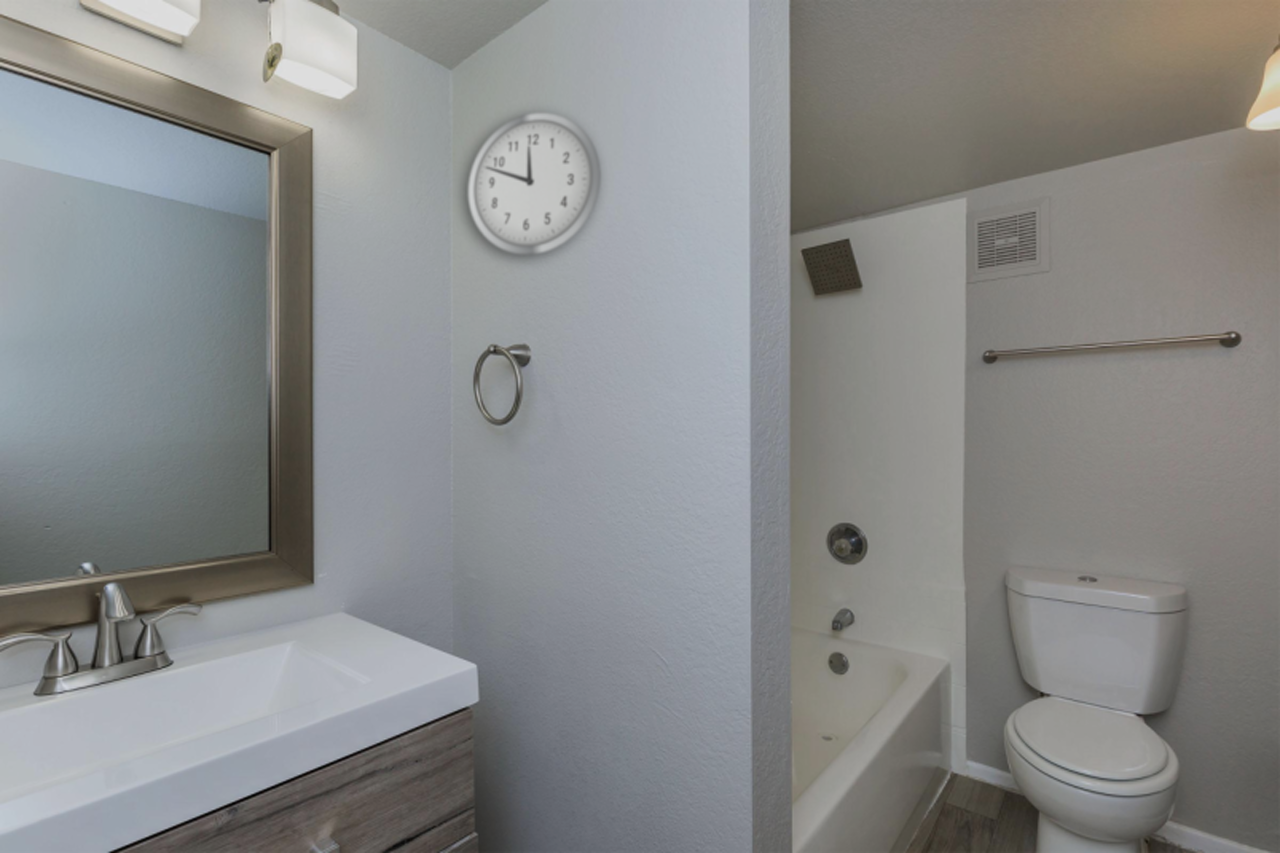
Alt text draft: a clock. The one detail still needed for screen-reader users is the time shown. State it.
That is 11:48
